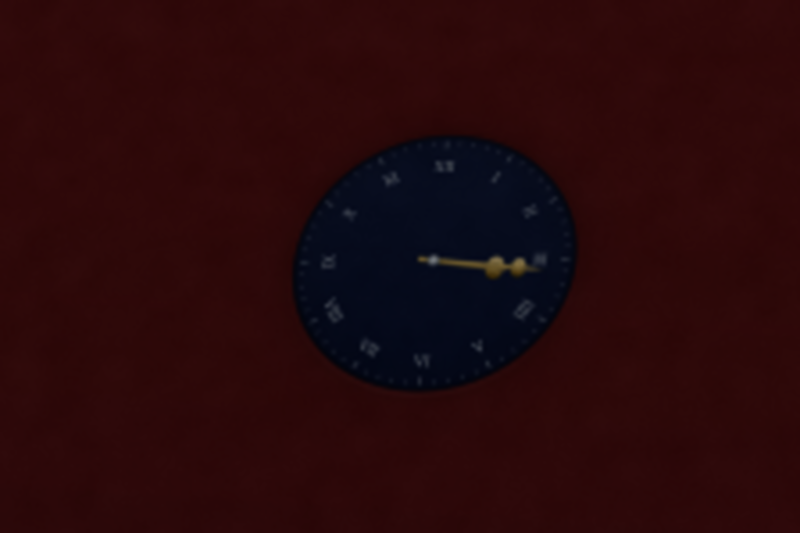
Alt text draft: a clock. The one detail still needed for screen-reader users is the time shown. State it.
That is 3:16
